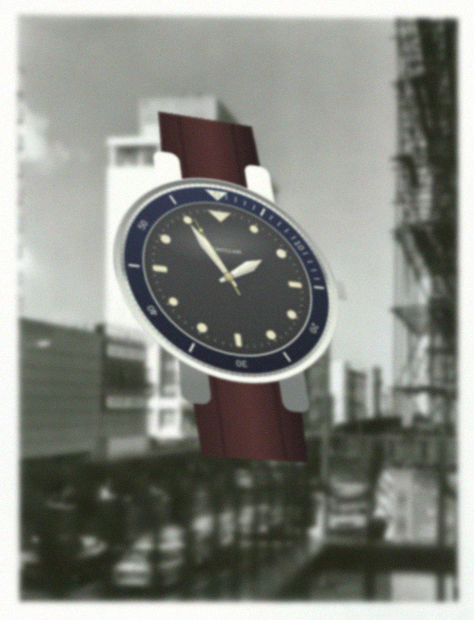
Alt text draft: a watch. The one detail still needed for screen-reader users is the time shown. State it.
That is 1:54:56
